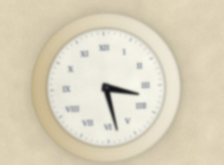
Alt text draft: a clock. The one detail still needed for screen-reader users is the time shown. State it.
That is 3:28
